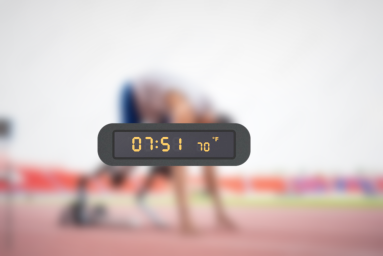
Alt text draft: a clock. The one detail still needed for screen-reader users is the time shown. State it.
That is 7:51
